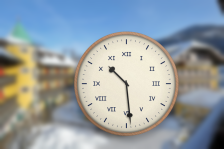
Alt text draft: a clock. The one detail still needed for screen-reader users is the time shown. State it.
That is 10:29
